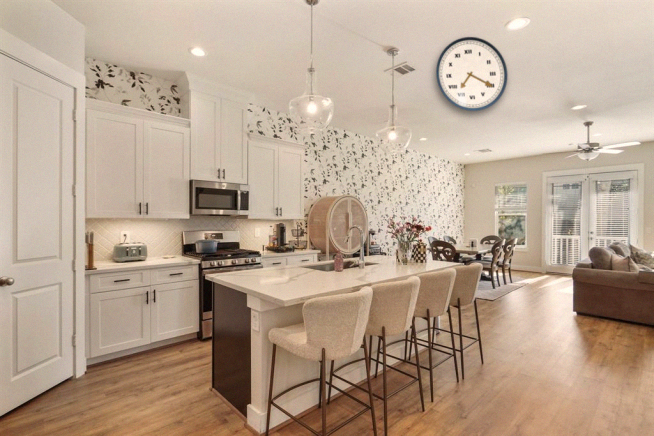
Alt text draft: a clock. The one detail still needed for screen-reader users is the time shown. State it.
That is 7:20
